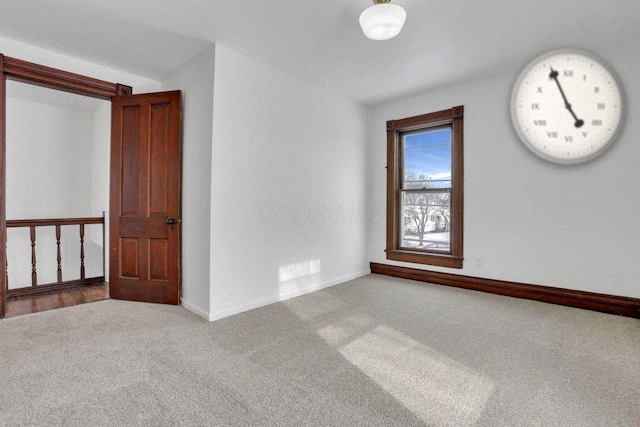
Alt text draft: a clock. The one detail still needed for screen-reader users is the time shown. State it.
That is 4:56
